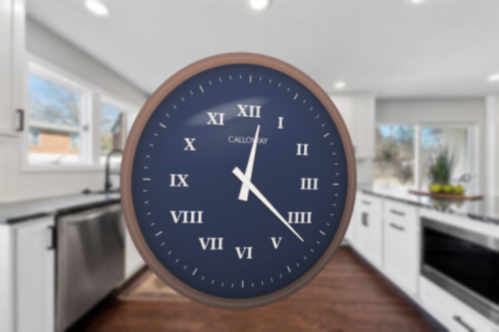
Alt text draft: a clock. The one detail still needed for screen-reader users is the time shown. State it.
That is 12:22
